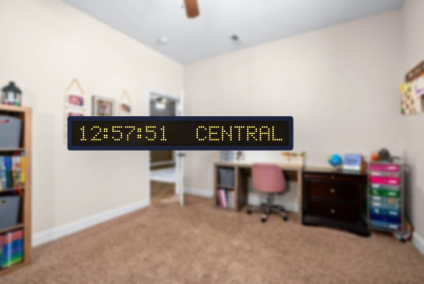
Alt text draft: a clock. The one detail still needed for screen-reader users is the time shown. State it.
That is 12:57:51
